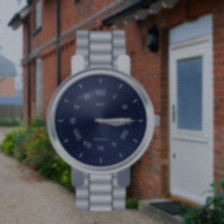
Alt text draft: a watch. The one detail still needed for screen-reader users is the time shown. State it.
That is 3:15
